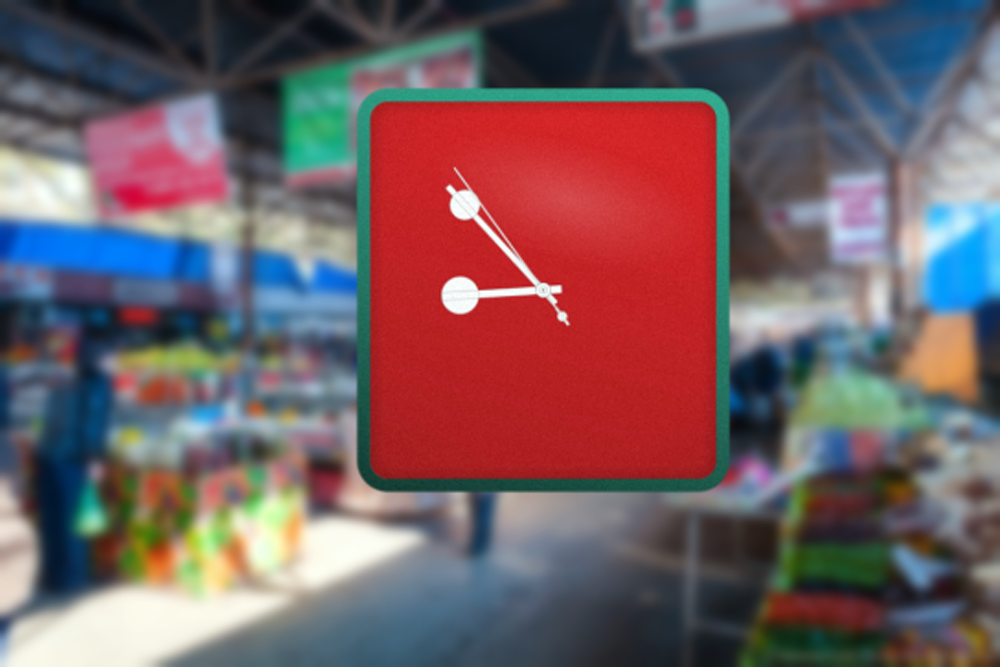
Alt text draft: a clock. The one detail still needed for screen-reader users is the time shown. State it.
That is 8:52:54
